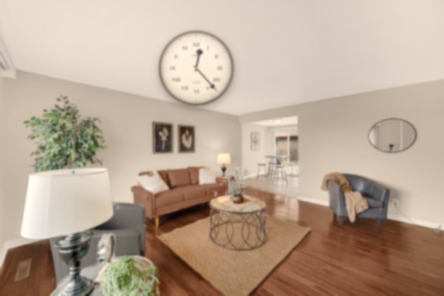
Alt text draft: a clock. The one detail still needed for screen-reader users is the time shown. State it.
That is 12:23
